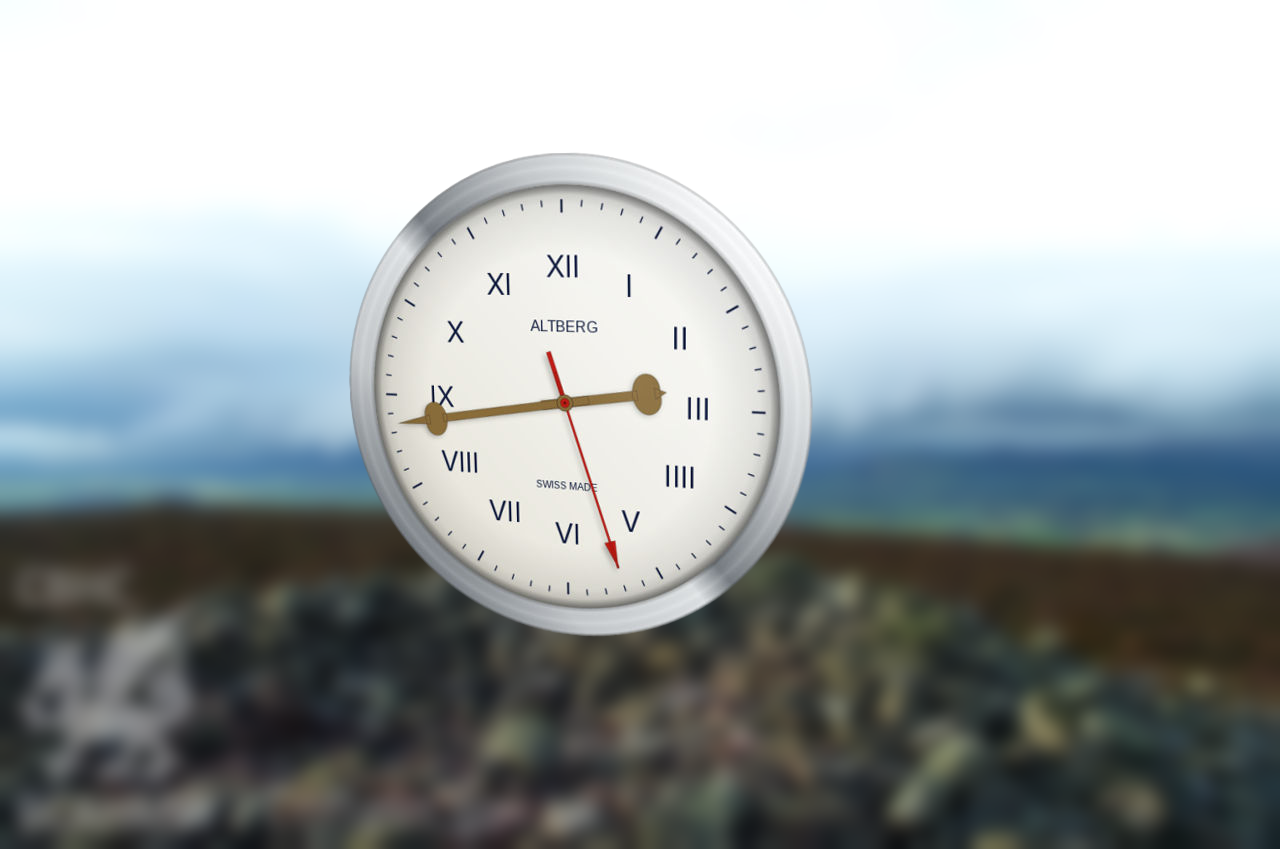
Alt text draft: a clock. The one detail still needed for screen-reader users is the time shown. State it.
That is 2:43:27
